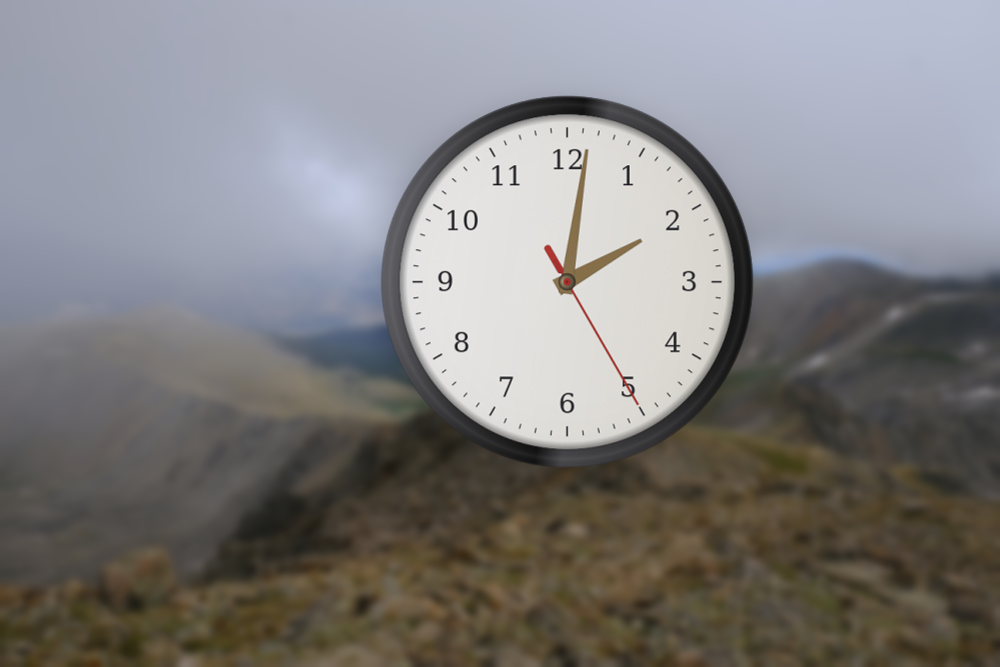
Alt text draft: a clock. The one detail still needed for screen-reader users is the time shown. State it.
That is 2:01:25
